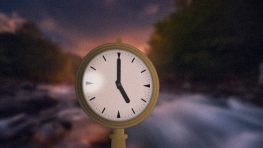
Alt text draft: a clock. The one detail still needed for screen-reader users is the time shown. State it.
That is 5:00
